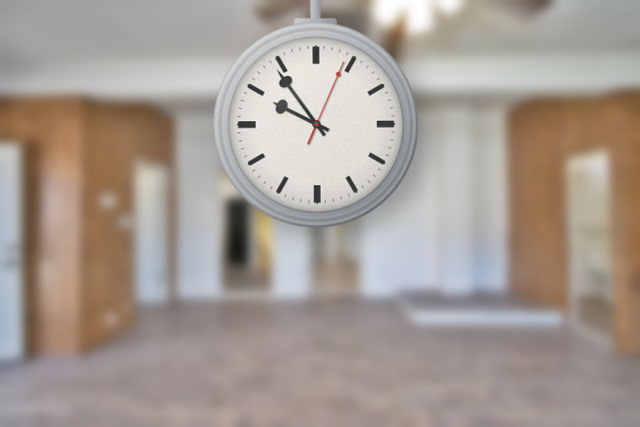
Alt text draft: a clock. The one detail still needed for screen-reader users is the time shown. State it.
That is 9:54:04
